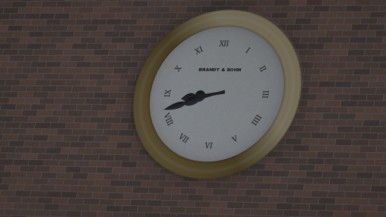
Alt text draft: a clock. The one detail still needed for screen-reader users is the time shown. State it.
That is 8:42
